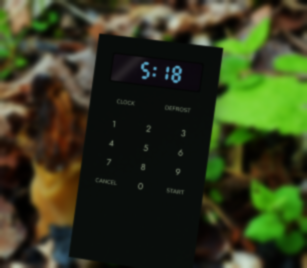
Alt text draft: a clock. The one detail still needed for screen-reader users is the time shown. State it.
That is 5:18
